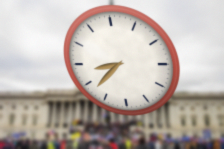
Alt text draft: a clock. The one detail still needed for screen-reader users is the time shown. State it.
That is 8:38
